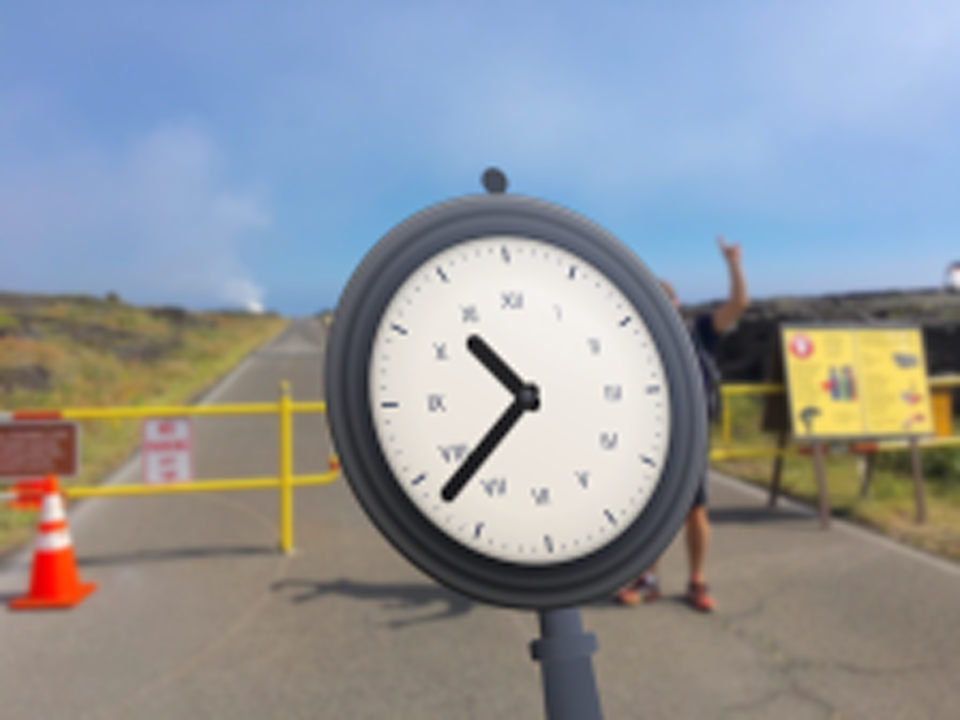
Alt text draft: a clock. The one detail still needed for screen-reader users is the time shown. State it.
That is 10:38
